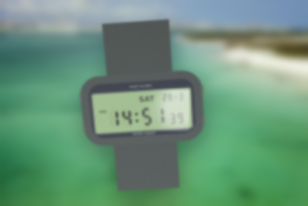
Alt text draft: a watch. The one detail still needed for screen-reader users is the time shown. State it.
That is 14:51:39
